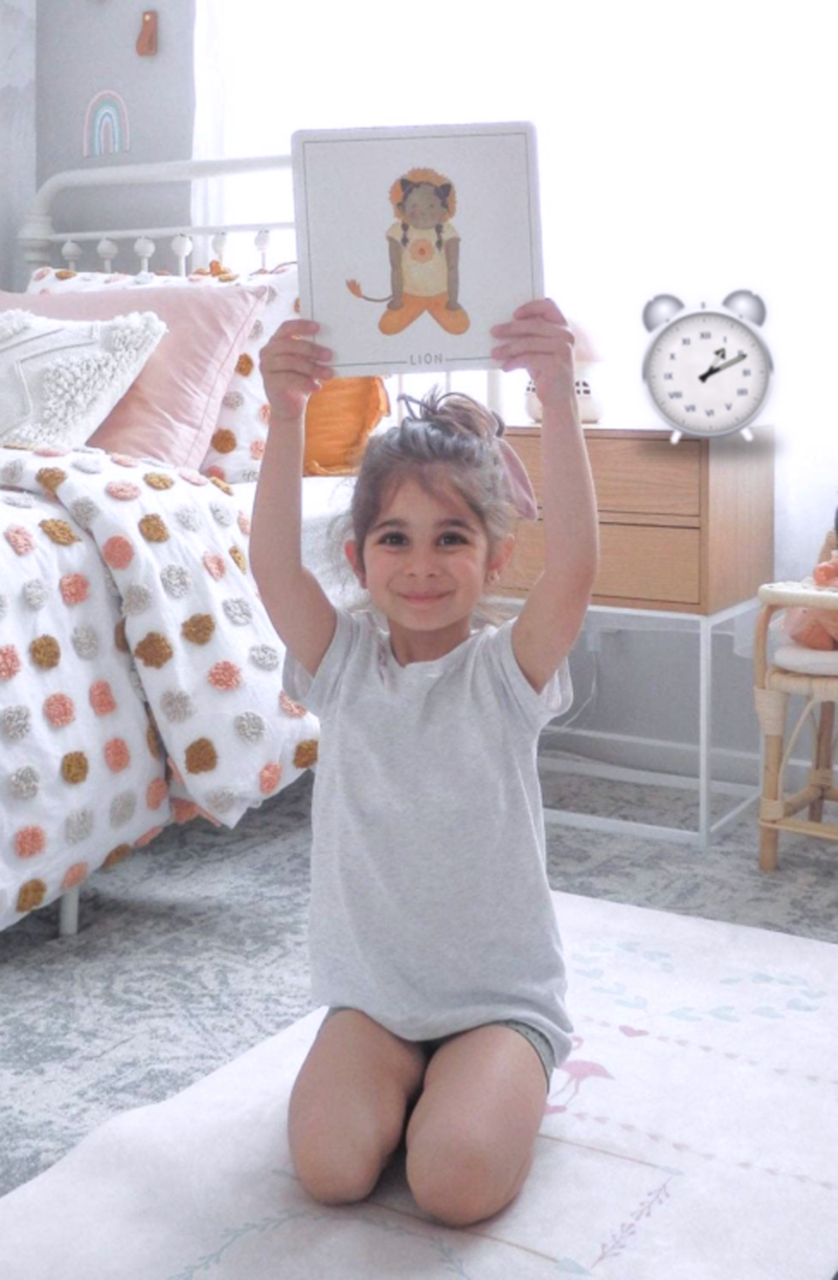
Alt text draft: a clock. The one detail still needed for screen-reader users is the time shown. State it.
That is 1:11
